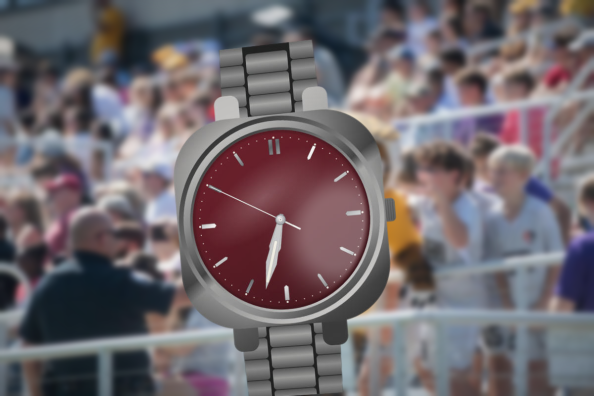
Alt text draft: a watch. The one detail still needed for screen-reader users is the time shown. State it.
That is 6:32:50
